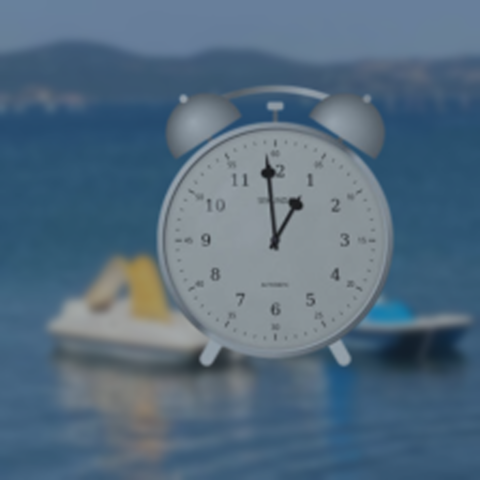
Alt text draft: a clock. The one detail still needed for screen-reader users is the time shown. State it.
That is 12:59
